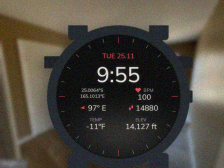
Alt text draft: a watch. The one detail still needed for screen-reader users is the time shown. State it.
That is 9:55
